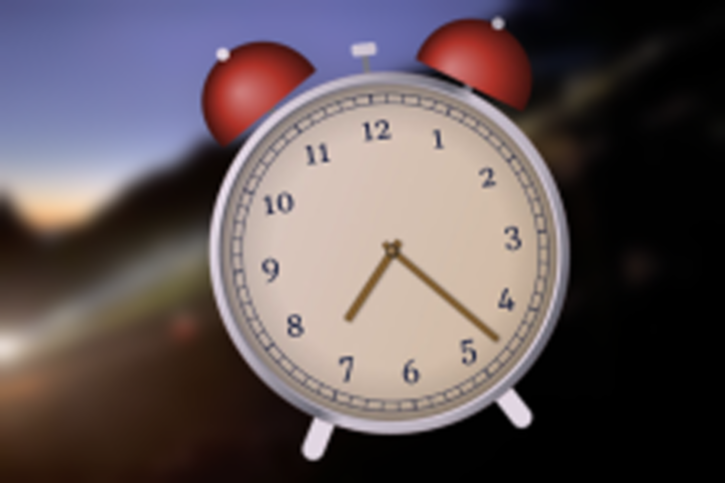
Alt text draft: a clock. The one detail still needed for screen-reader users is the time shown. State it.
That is 7:23
